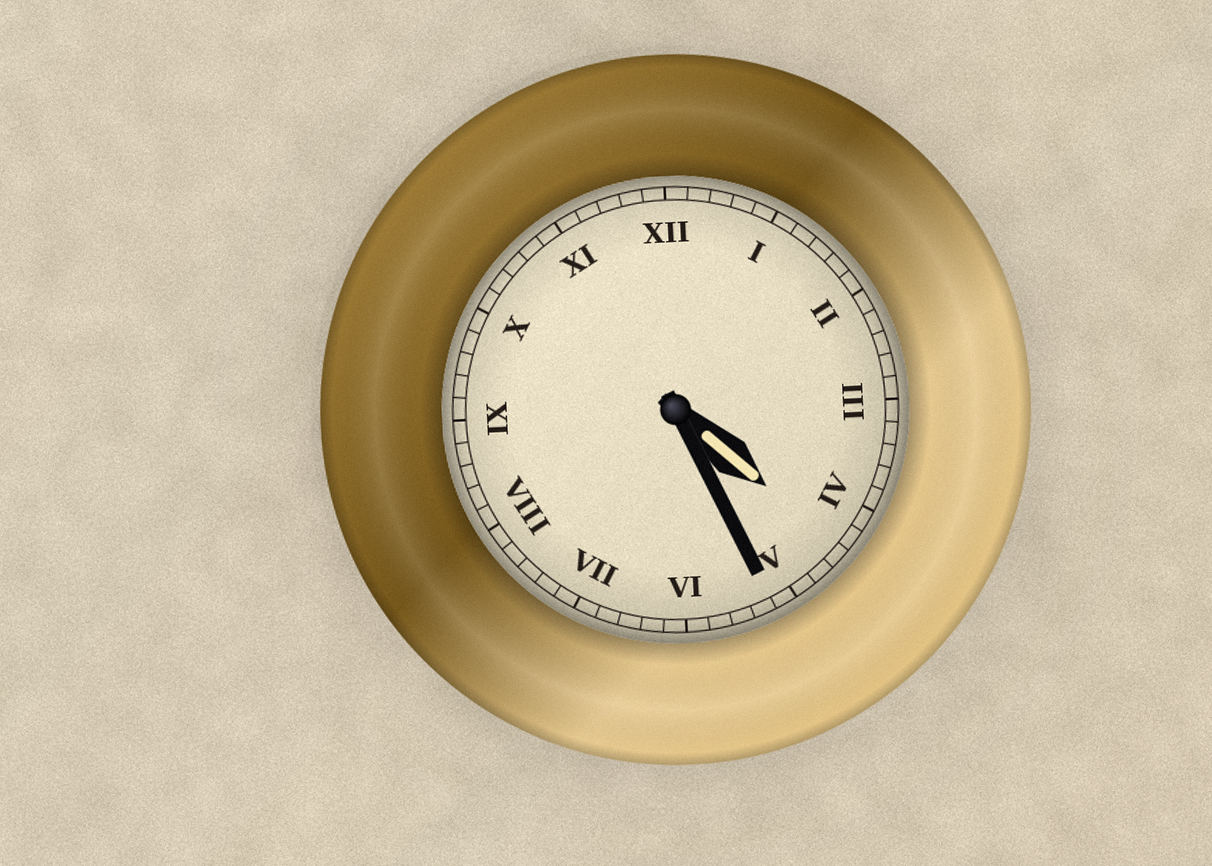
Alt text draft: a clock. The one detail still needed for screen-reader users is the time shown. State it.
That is 4:26
